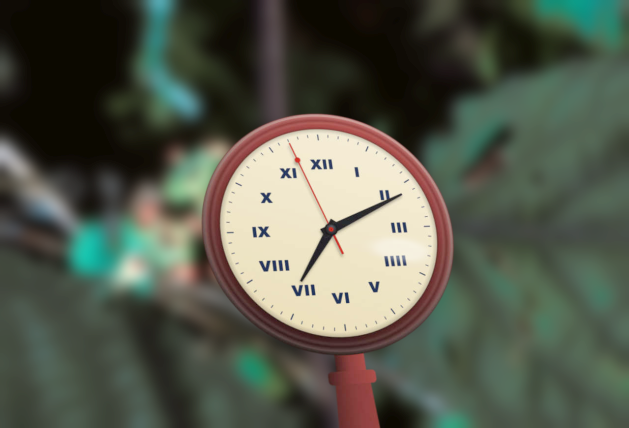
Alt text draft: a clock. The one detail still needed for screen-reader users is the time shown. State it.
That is 7:10:57
